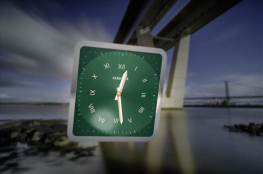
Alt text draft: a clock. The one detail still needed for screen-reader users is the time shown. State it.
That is 12:28
